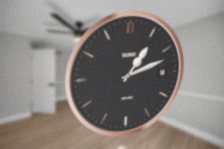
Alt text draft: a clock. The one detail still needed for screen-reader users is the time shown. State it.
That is 1:12
